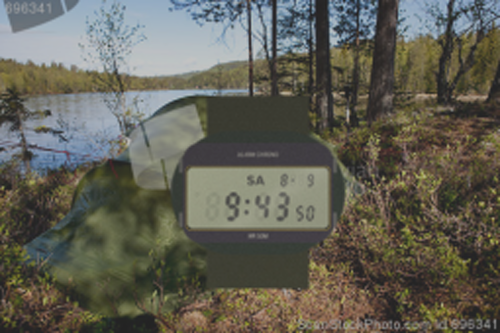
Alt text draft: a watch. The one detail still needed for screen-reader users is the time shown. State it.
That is 9:43:50
